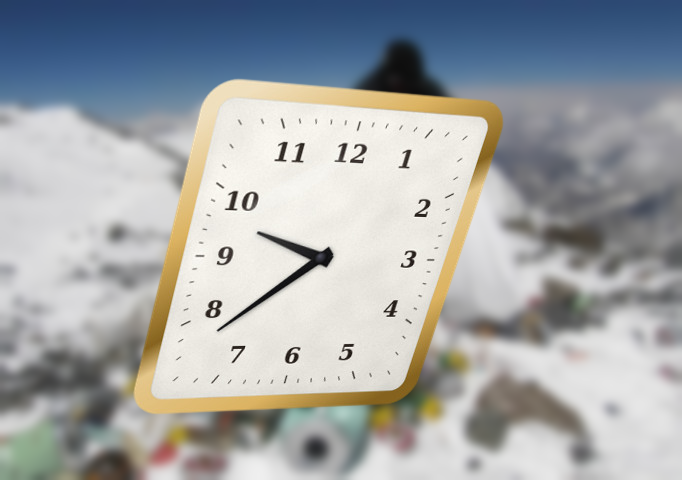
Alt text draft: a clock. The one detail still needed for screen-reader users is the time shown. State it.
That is 9:38
